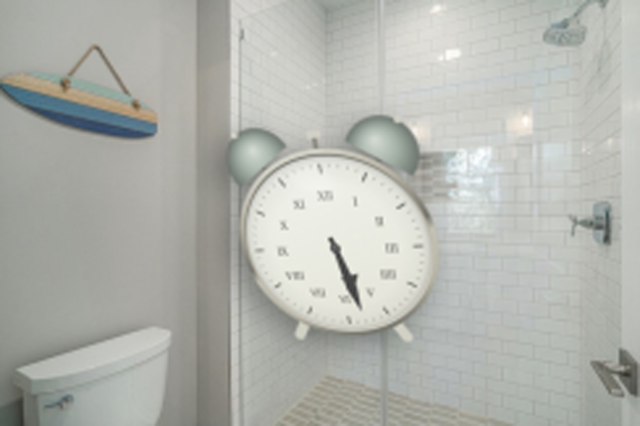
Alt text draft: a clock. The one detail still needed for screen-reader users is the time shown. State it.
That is 5:28
